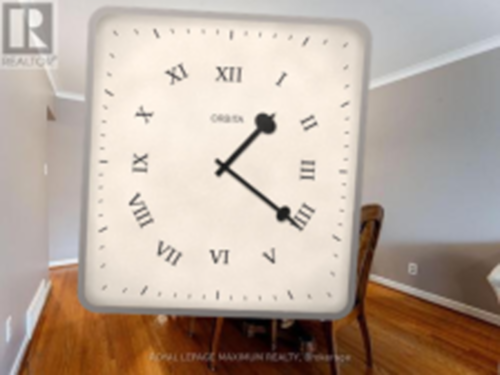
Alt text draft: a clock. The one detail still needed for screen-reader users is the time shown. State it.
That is 1:21
